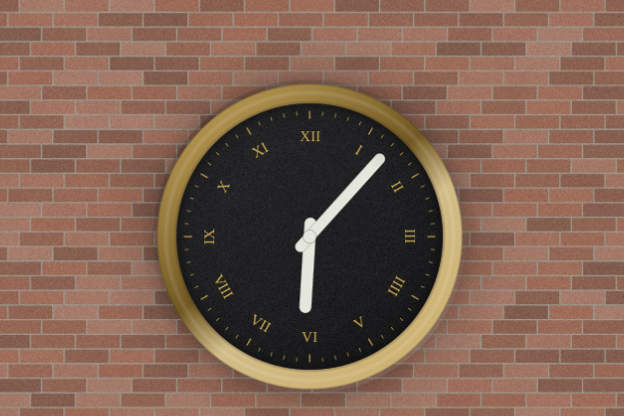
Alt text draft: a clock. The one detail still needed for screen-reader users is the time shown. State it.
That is 6:07
